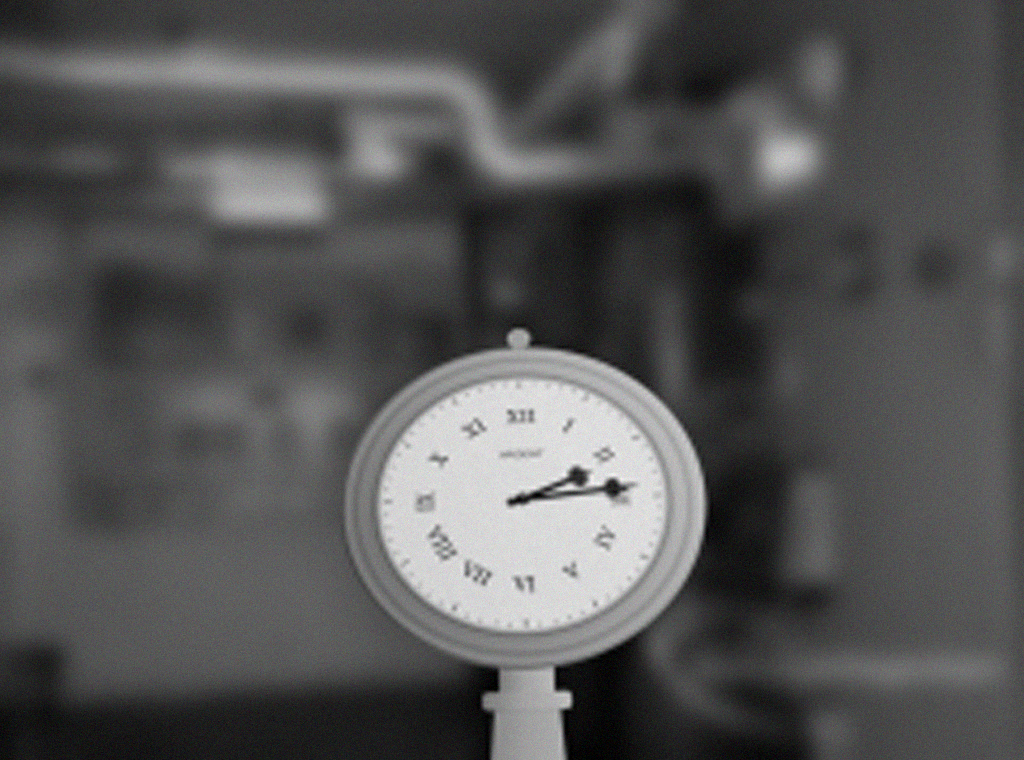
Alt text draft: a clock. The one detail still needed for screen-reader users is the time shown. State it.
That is 2:14
